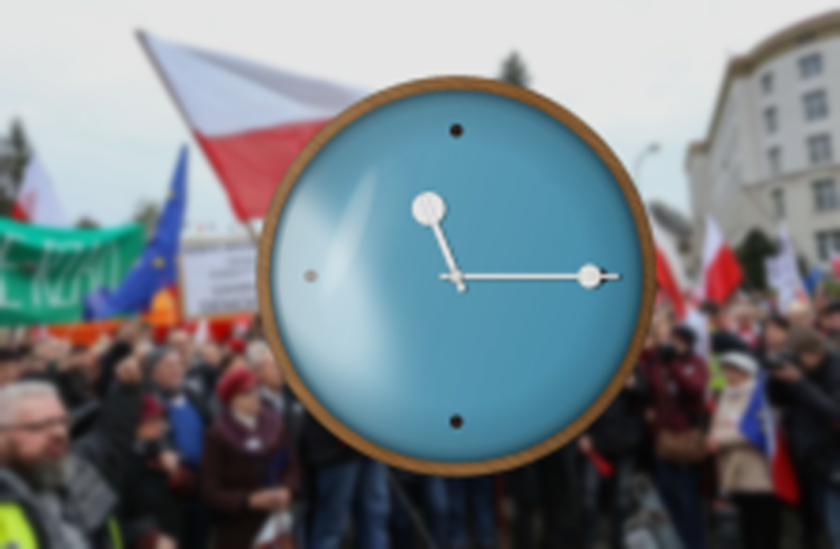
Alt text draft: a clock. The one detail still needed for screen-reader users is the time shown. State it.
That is 11:15
